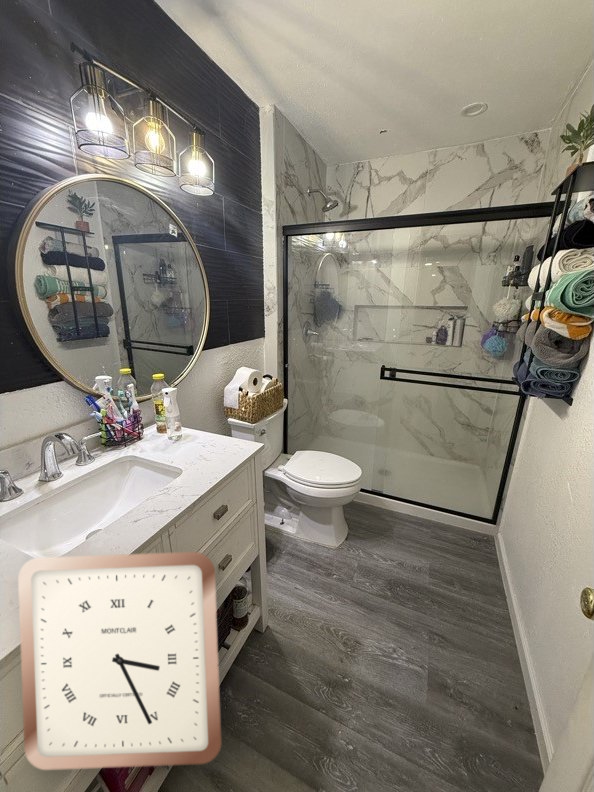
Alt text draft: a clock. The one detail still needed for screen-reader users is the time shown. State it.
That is 3:26
